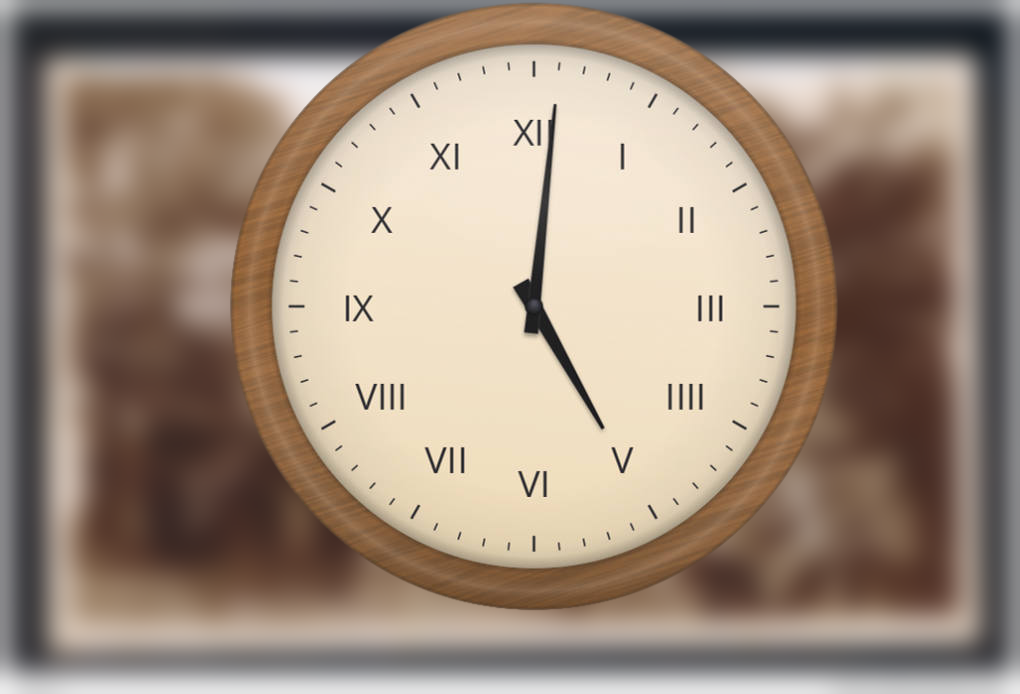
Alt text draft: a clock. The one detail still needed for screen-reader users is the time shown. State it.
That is 5:01
